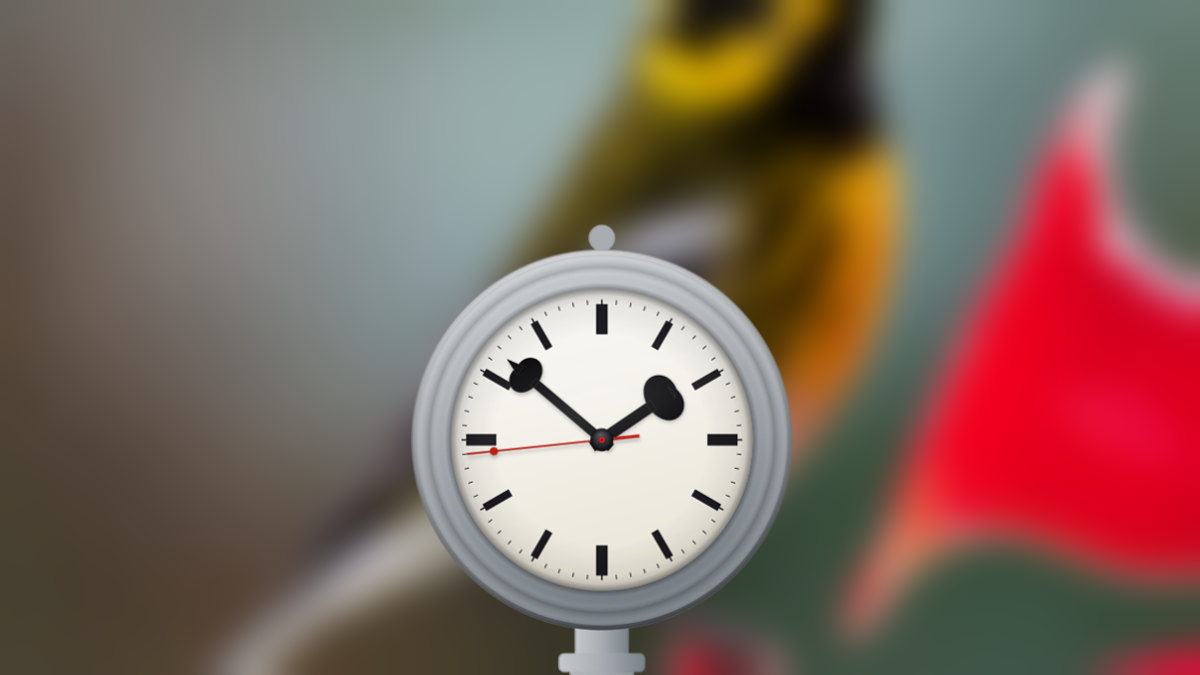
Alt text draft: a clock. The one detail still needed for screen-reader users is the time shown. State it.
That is 1:51:44
